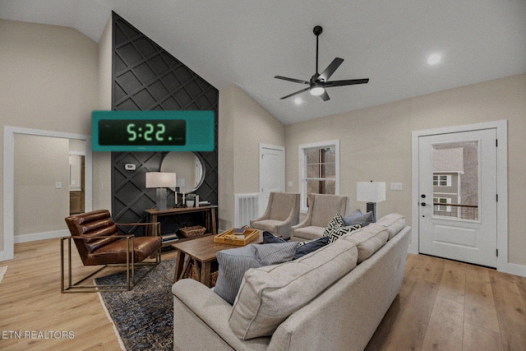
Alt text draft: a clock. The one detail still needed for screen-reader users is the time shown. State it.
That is 5:22
